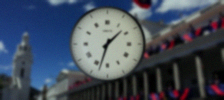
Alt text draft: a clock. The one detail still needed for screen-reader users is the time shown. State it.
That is 1:33
